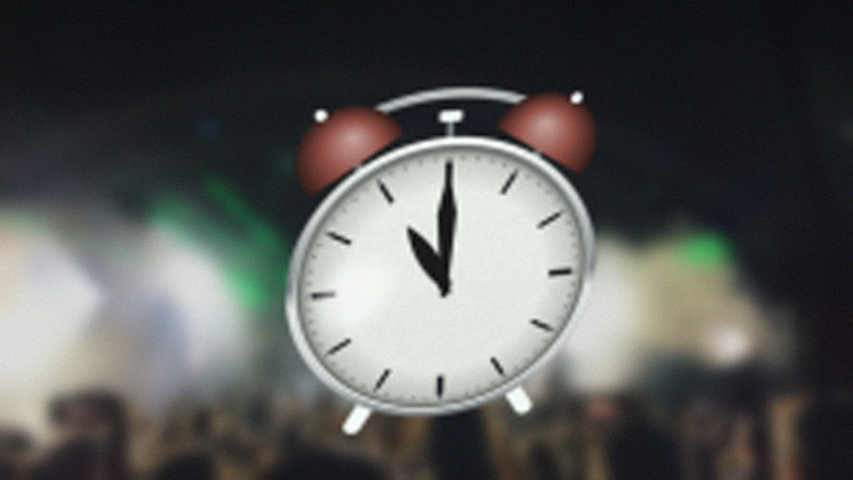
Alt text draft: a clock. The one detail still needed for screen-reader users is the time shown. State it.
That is 11:00
